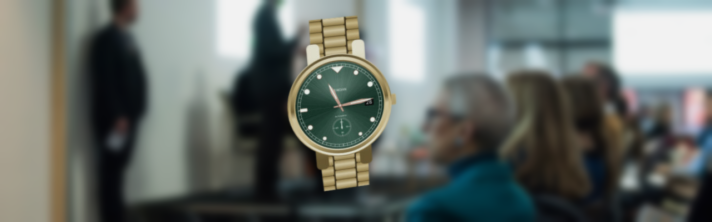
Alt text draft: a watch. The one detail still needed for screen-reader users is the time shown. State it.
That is 11:14
